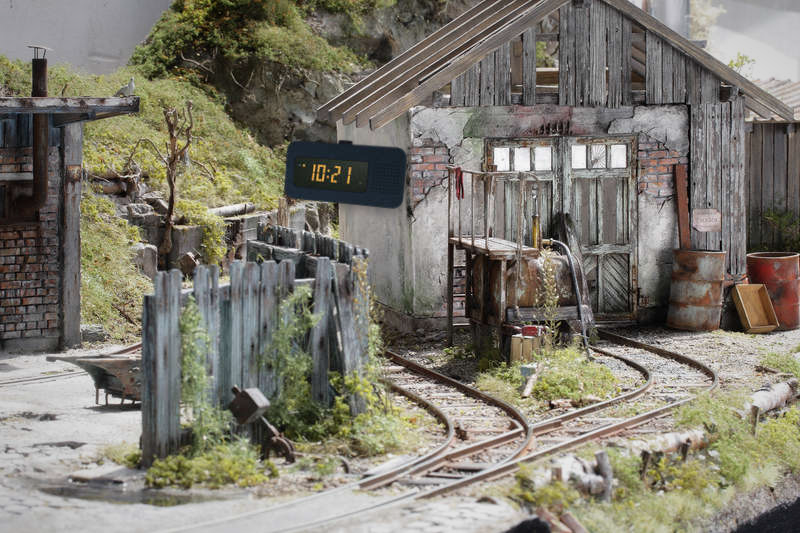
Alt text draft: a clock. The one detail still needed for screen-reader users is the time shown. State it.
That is 10:21
